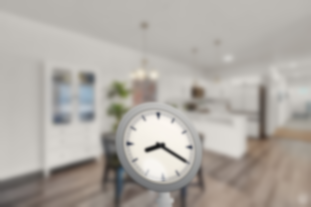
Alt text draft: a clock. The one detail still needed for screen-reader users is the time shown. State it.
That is 8:20
